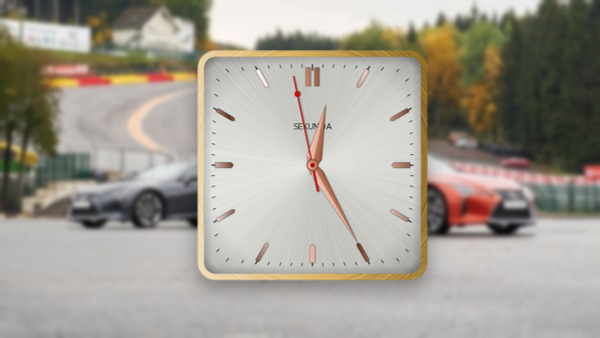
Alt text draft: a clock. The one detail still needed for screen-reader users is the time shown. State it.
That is 12:24:58
